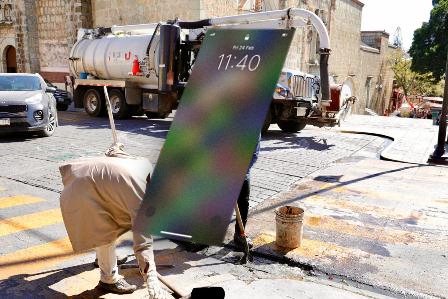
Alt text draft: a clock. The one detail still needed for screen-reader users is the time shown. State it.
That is 11:40
